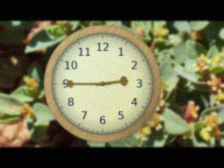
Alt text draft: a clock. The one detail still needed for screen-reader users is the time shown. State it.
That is 2:45
